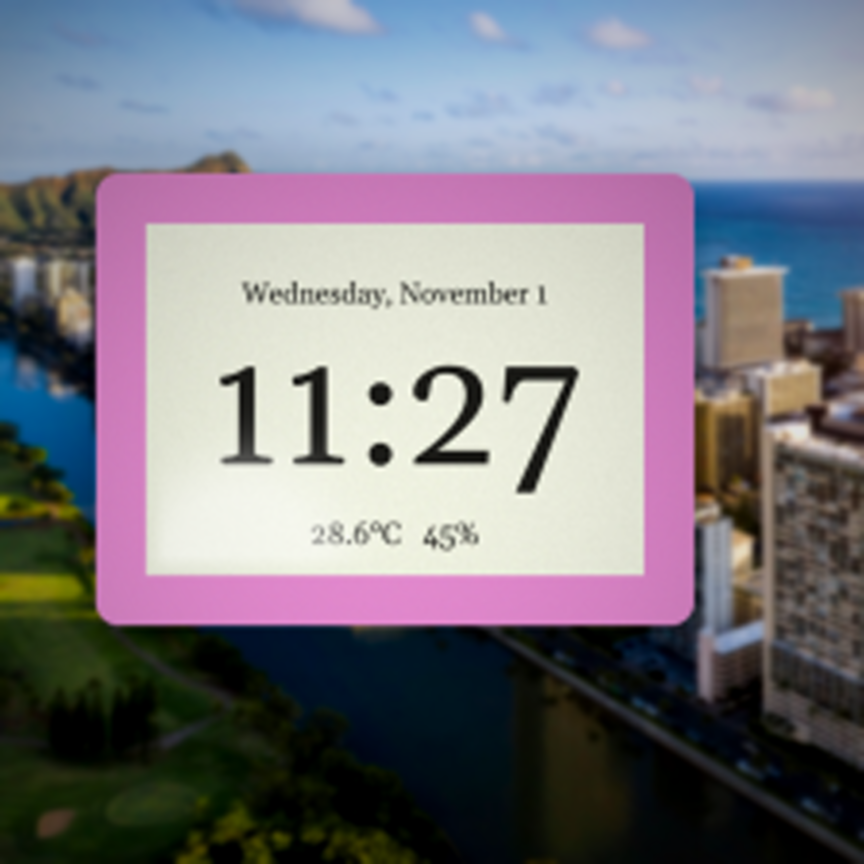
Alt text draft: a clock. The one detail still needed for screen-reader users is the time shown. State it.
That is 11:27
